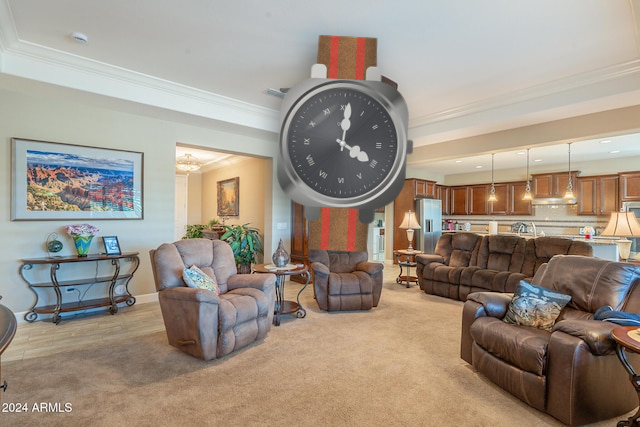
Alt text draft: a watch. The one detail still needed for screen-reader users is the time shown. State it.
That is 4:01
